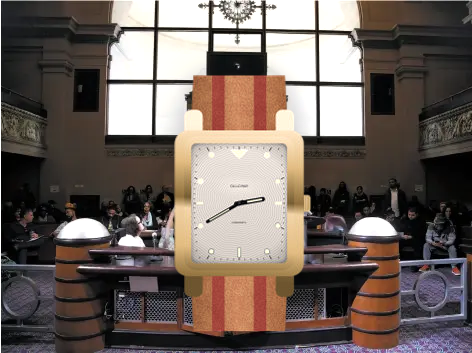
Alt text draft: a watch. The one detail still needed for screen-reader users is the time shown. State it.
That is 2:40
